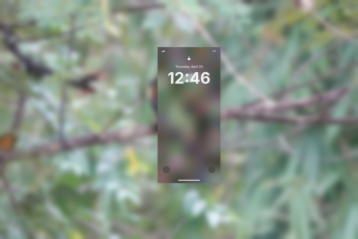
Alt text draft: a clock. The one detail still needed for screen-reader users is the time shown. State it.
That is 12:46
